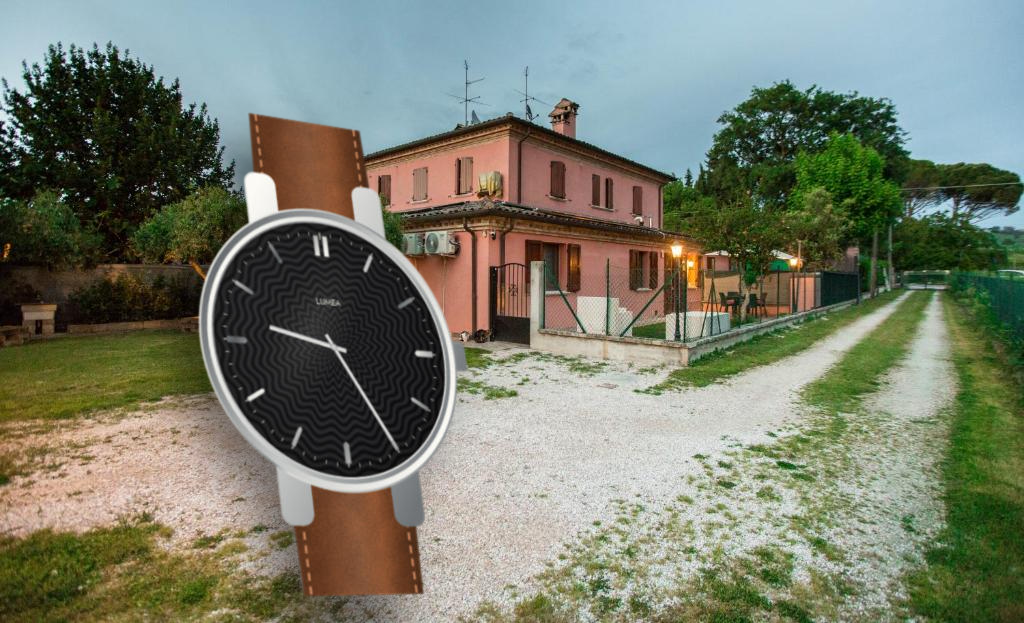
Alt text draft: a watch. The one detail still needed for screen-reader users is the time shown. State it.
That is 9:25
